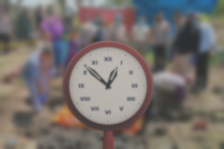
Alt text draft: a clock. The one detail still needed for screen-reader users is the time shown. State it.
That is 12:52
